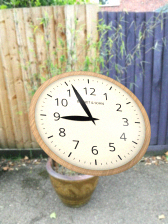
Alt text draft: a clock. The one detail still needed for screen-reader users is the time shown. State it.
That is 8:56
